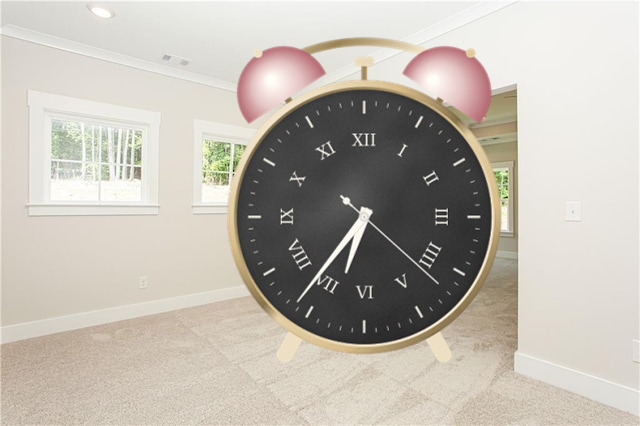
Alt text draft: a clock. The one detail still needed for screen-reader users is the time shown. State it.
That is 6:36:22
